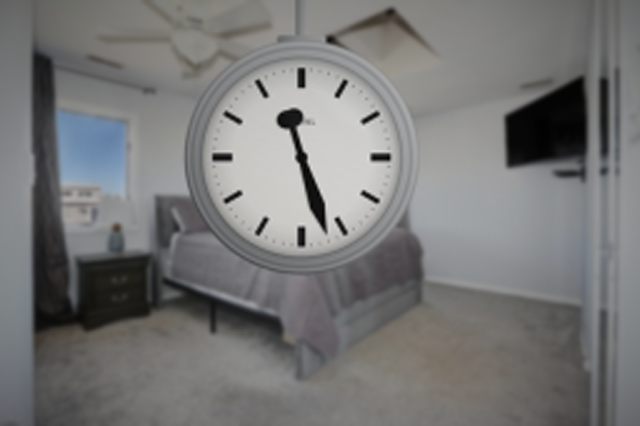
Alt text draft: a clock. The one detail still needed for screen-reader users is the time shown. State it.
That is 11:27
